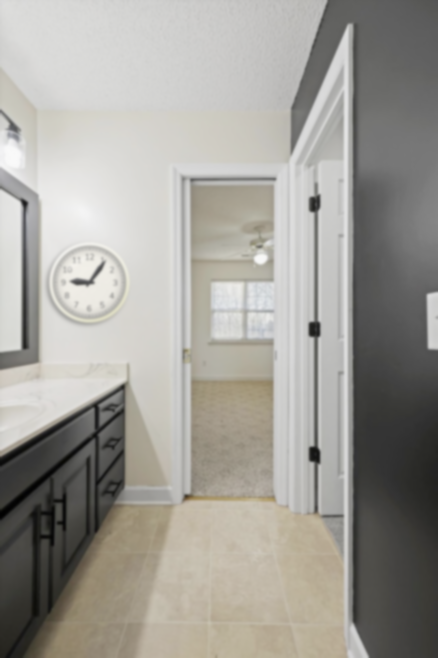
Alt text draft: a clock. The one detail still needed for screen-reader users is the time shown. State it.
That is 9:06
